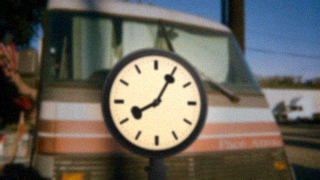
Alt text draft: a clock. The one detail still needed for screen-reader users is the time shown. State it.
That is 8:05
